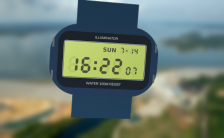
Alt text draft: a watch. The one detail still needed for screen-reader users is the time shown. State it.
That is 16:22:07
